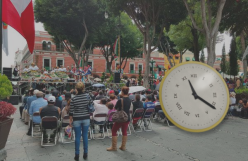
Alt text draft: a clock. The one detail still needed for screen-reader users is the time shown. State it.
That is 11:21
